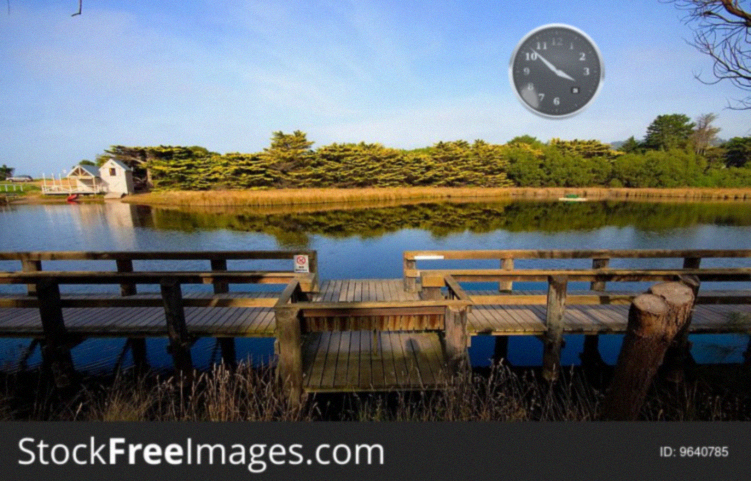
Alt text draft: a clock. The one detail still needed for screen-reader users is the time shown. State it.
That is 3:52
